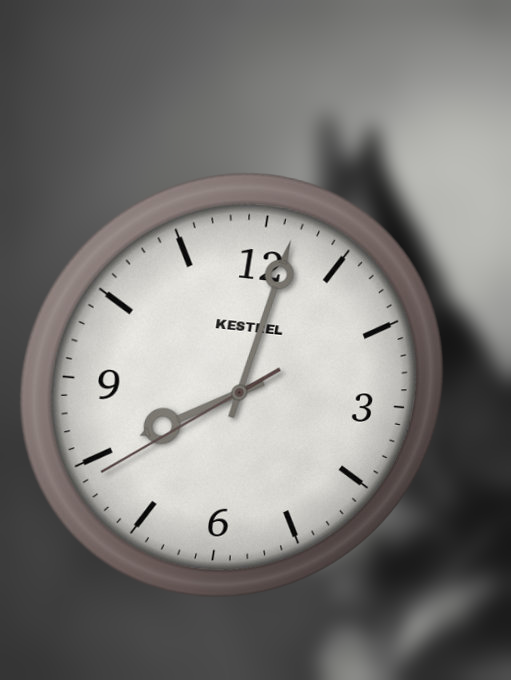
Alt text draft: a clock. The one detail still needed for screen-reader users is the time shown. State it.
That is 8:01:39
